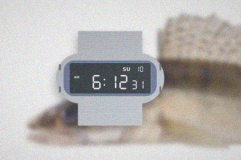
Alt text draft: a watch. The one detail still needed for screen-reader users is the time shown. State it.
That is 6:12:31
